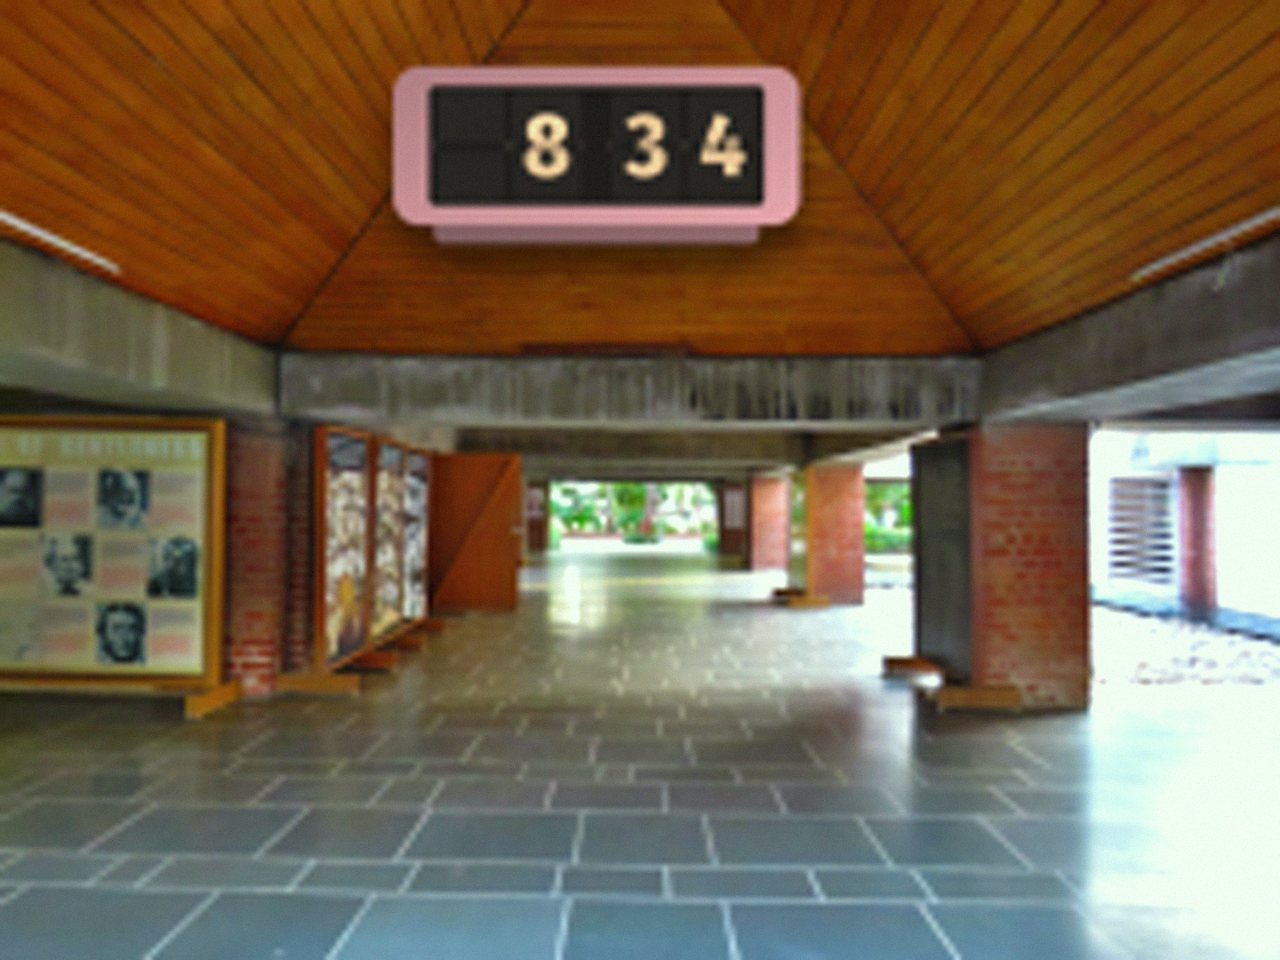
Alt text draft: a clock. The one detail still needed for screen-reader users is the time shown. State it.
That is 8:34
